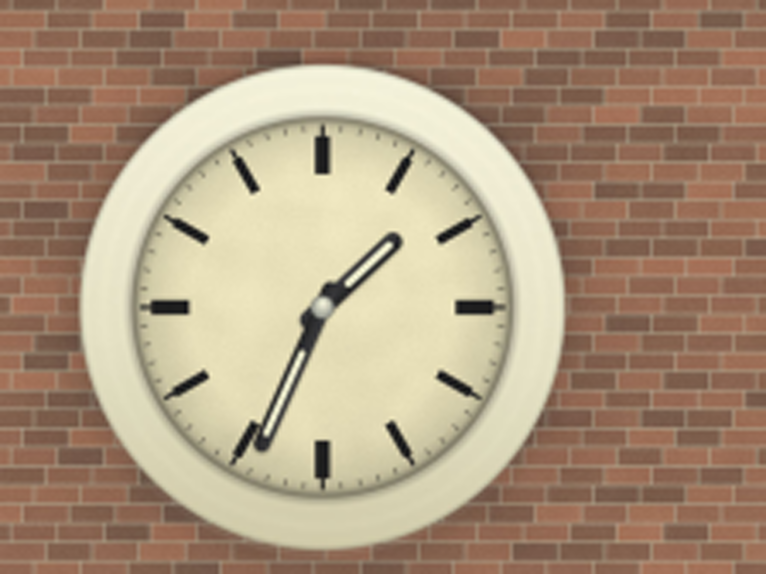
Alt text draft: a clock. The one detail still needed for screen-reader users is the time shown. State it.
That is 1:34
